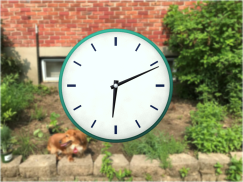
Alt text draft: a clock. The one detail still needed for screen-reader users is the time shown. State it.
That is 6:11
